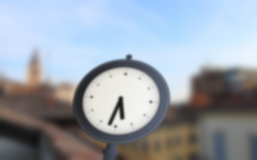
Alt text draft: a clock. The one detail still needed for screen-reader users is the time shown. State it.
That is 5:32
